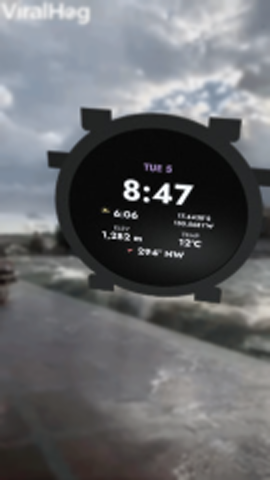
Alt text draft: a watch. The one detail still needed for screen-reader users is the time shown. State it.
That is 8:47
